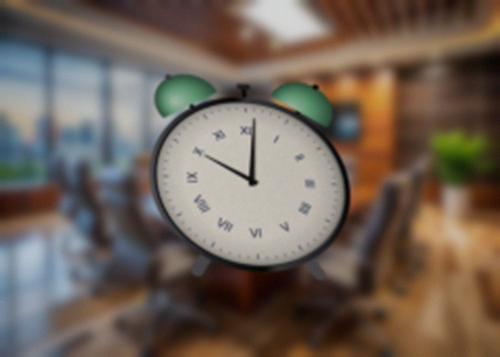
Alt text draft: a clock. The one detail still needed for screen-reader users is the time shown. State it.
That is 10:01
